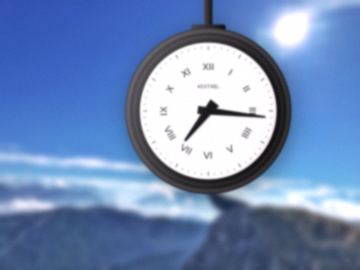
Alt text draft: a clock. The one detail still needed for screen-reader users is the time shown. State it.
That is 7:16
